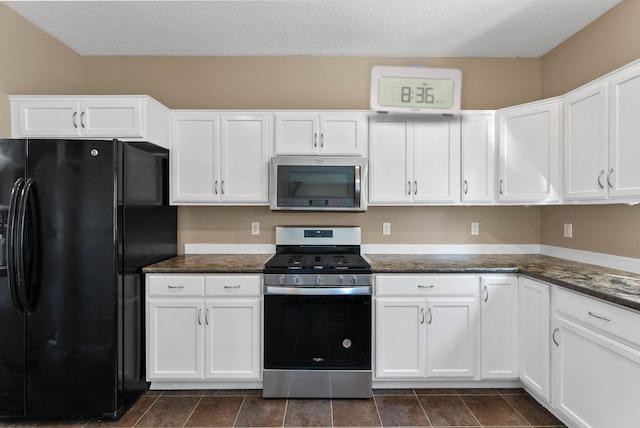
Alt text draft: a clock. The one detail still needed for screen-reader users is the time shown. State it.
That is 8:36
